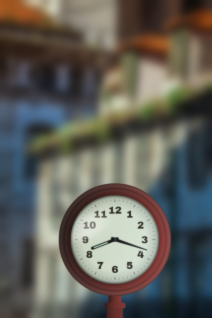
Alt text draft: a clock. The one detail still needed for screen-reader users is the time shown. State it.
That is 8:18
